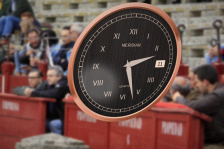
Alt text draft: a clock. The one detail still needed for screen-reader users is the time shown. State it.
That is 2:27
